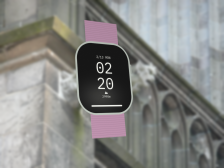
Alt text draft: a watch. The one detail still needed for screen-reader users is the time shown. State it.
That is 2:20
